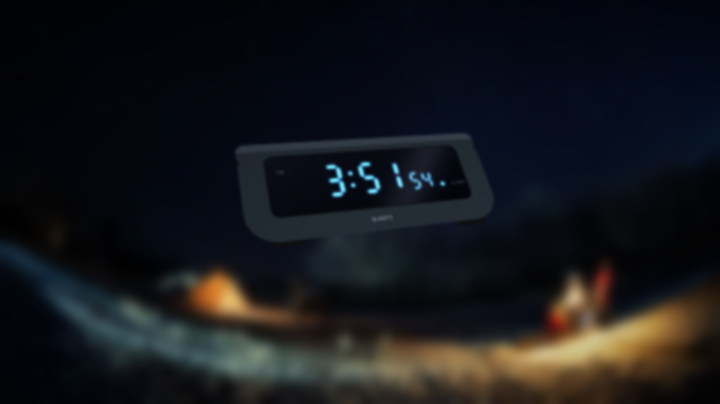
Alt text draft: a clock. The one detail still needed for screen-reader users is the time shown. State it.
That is 3:51:54
